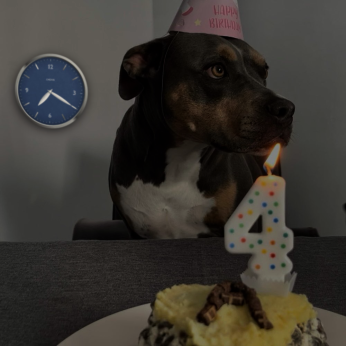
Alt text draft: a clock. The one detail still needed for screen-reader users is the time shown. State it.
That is 7:20
